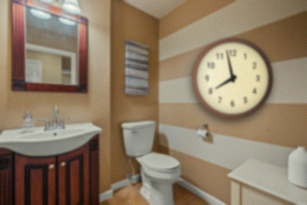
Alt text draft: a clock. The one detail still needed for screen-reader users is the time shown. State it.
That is 7:58
